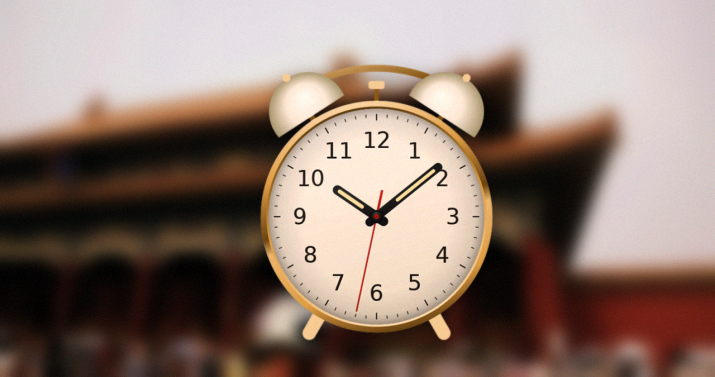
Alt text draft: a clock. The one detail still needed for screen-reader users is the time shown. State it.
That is 10:08:32
